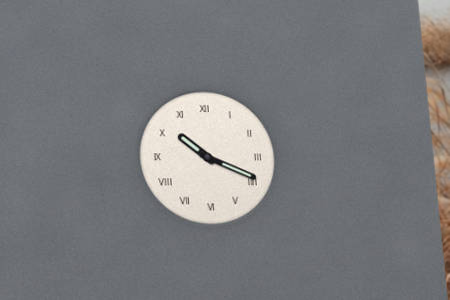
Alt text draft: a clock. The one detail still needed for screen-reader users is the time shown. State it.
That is 10:19
